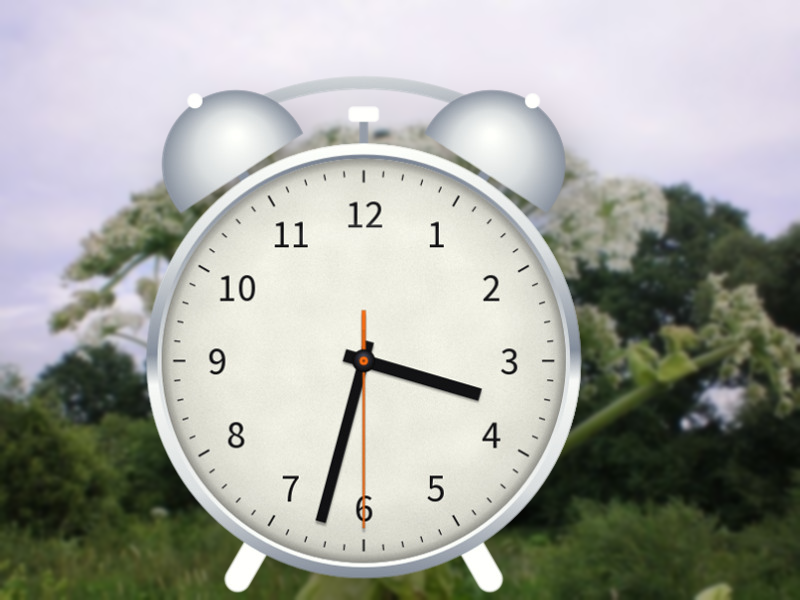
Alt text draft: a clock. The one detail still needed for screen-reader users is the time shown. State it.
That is 3:32:30
